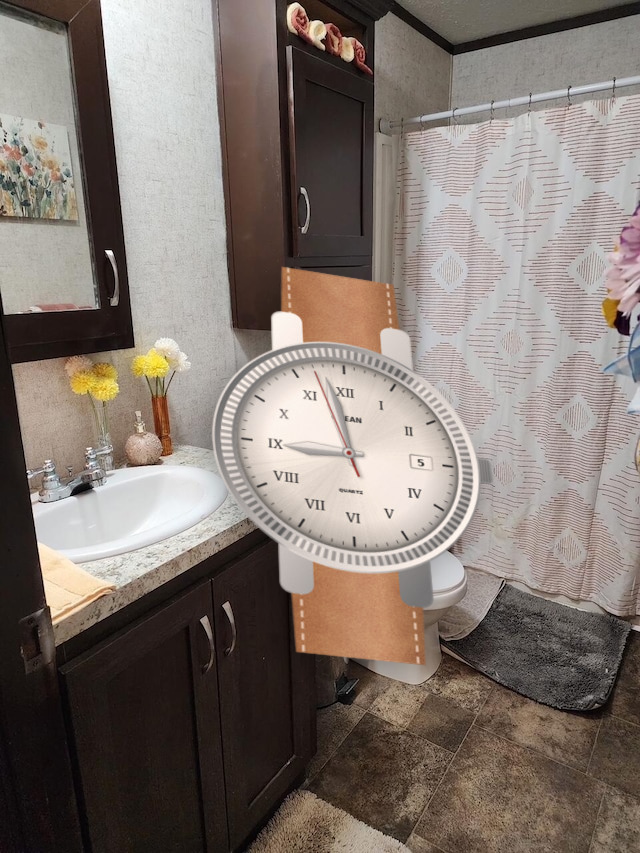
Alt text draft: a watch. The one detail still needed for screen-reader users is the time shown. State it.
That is 8:57:57
